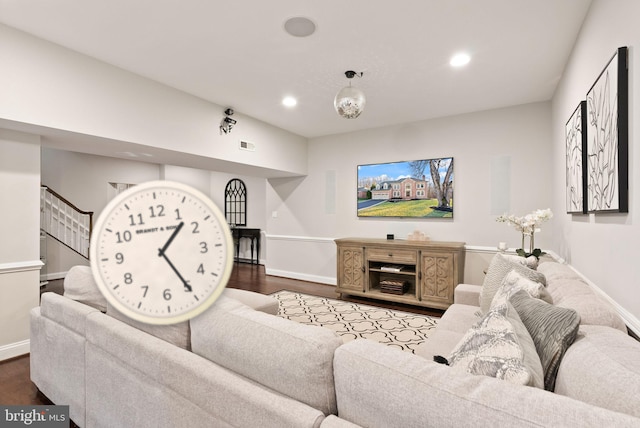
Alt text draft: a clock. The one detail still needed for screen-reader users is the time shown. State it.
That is 1:25
